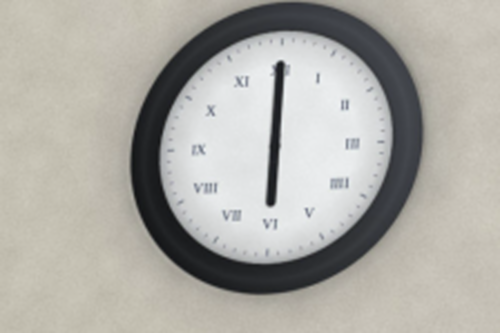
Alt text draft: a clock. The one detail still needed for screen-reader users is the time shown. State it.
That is 6:00
